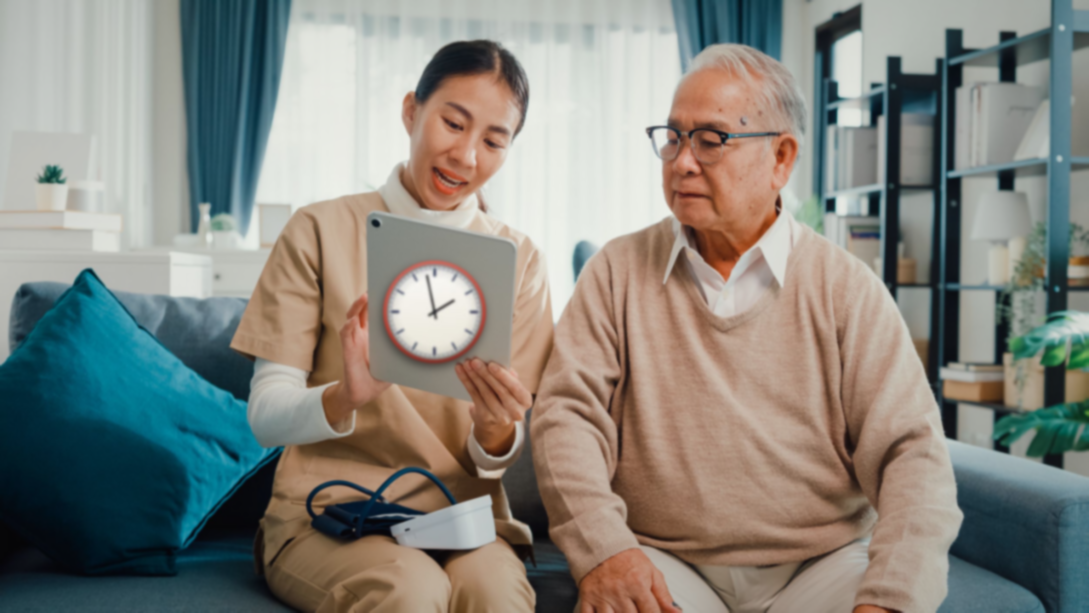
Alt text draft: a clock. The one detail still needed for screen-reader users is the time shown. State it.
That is 1:58
